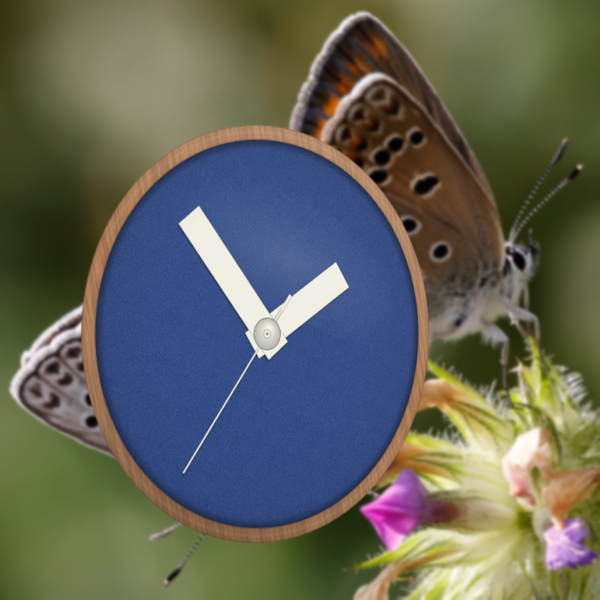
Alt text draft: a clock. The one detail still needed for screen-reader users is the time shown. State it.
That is 1:53:36
